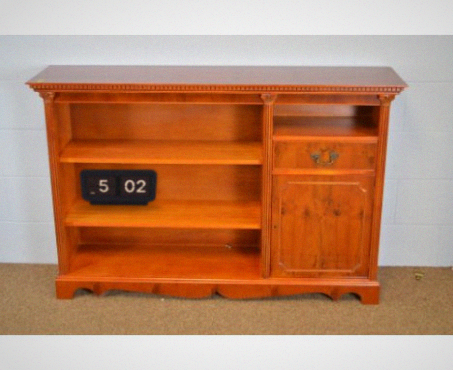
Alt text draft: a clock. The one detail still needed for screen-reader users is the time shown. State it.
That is 5:02
